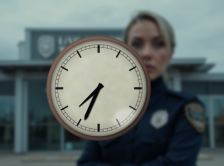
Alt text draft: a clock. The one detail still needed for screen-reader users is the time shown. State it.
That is 7:34
